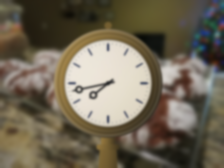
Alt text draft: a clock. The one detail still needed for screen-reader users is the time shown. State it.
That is 7:43
